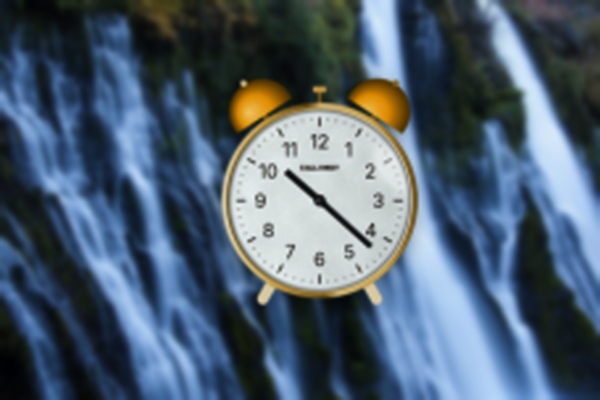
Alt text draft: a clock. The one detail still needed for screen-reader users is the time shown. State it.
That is 10:22
